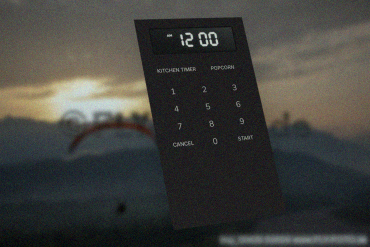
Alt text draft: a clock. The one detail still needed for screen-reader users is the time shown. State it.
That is 12:00
